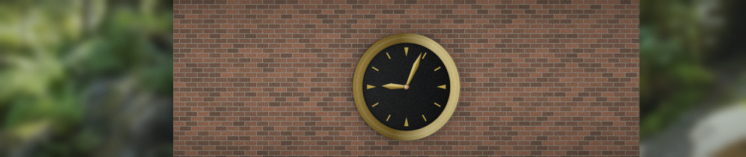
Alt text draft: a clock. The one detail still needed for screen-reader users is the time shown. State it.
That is 9:04
